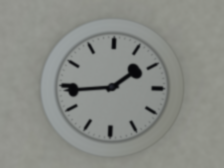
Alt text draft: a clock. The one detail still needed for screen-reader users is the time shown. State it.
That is 1:44
